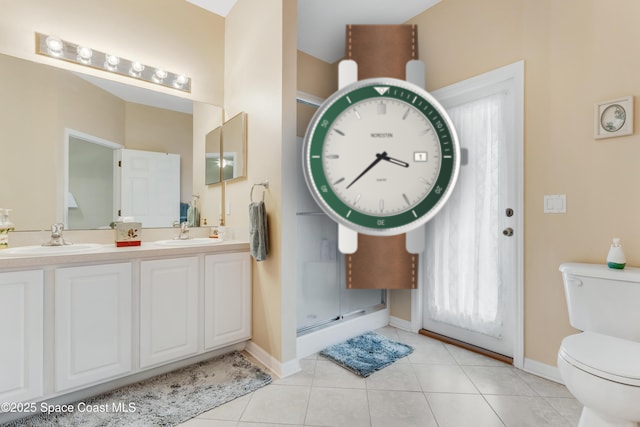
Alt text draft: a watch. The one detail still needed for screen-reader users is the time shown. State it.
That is 3:38
